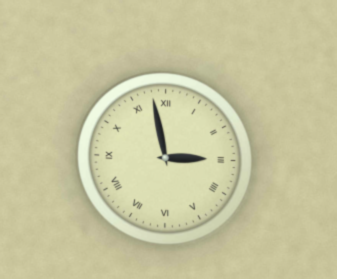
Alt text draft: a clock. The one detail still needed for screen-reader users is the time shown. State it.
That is 2:58
